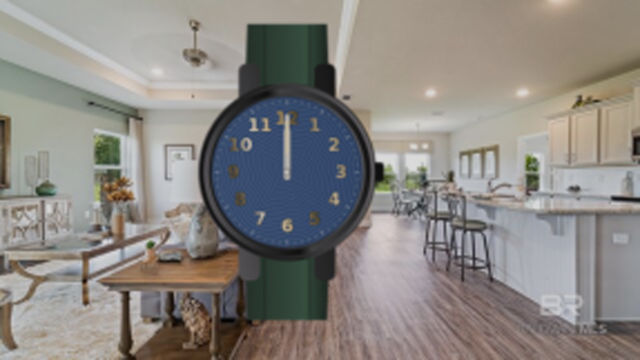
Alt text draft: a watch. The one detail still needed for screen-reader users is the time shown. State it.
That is 12:00
